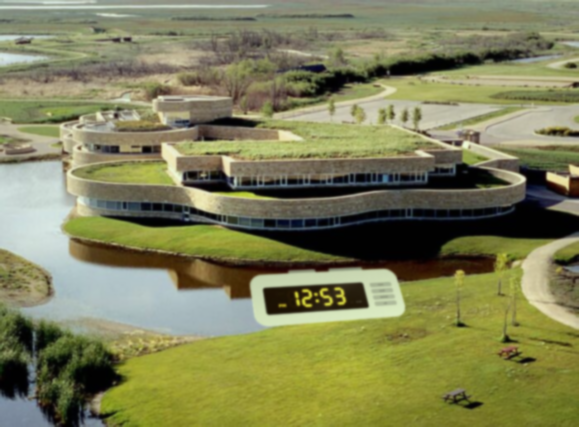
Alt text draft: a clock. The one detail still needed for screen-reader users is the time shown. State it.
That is 12:53
